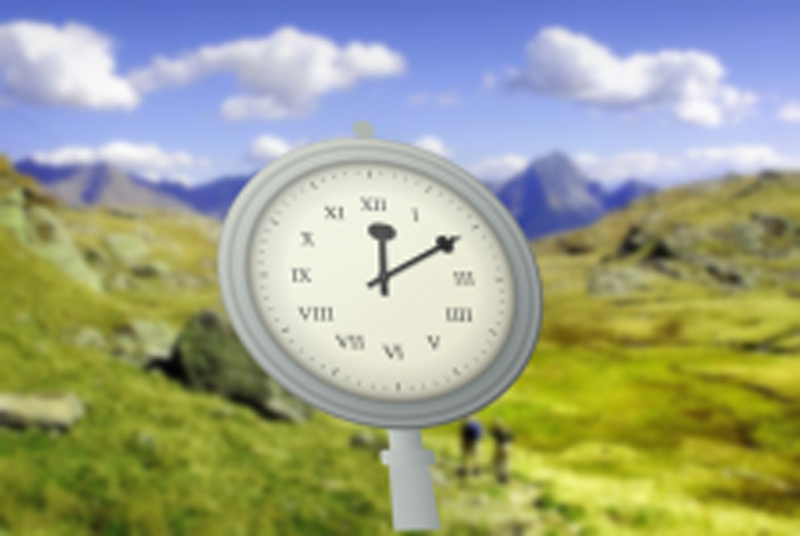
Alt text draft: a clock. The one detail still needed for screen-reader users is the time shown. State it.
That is 12:10
